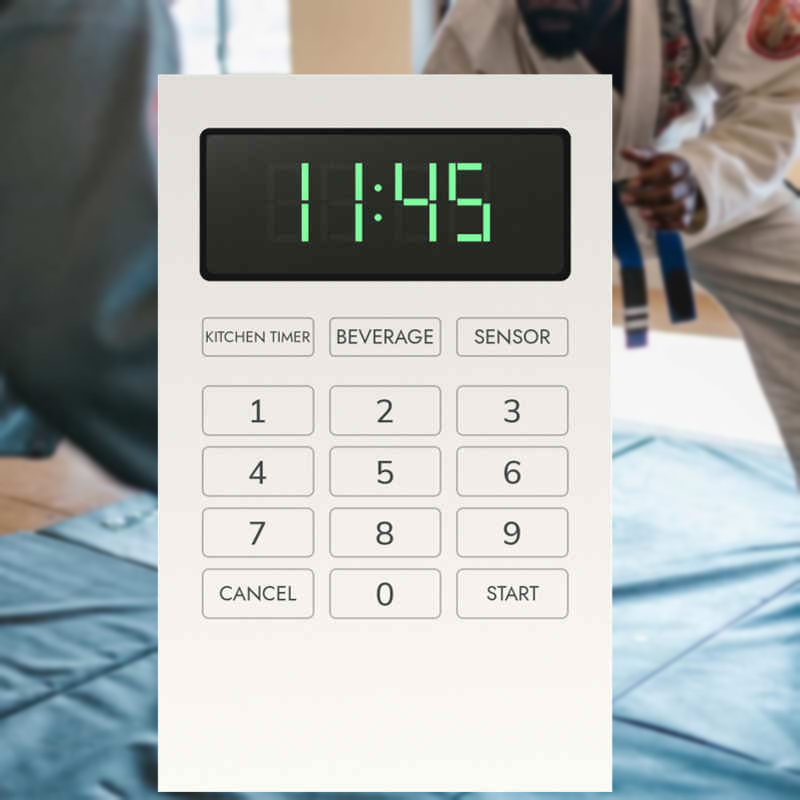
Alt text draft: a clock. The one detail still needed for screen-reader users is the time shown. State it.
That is 11:45
